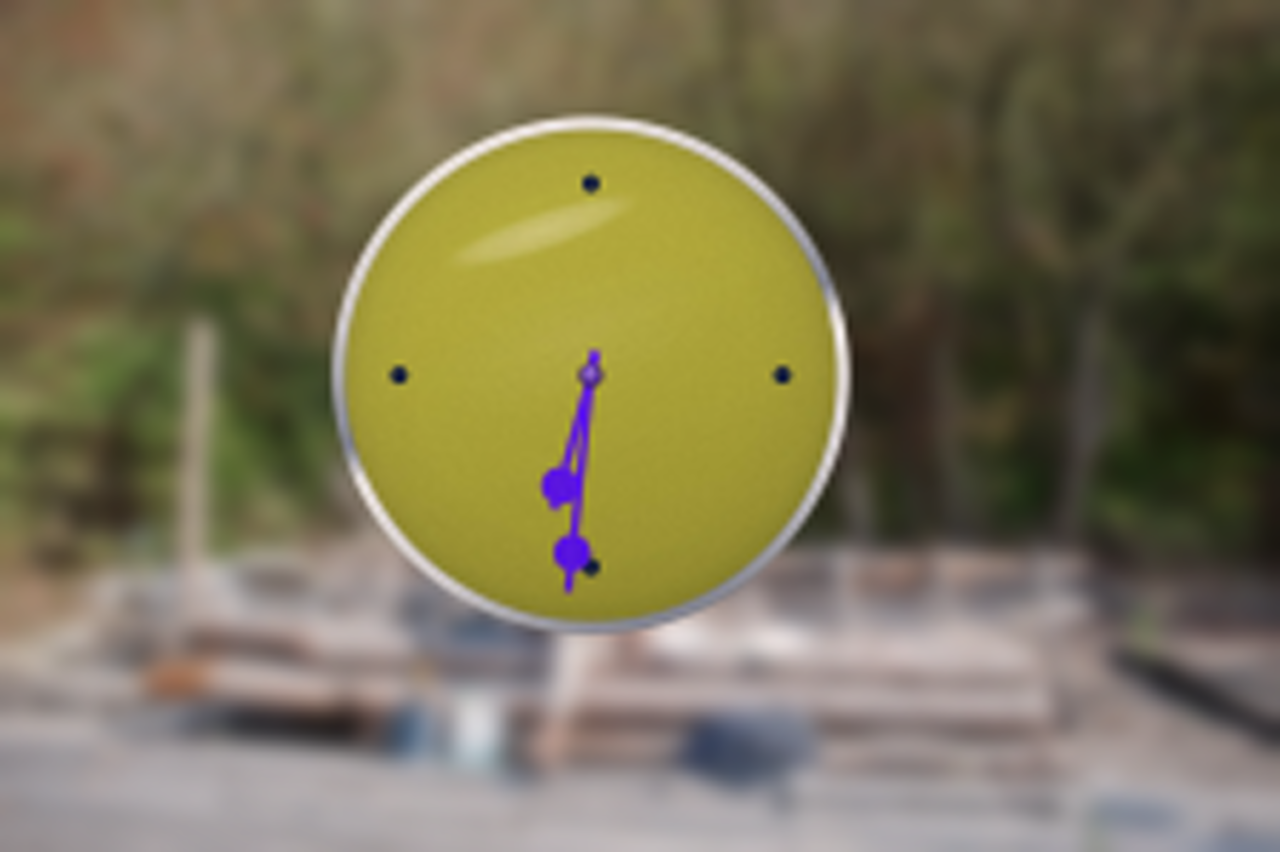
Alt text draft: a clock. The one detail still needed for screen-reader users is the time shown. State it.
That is 6:31
